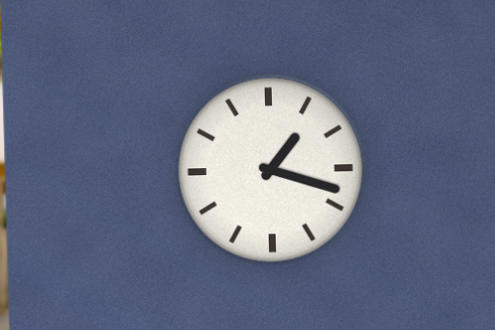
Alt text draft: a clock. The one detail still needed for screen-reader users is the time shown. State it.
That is 1:18
